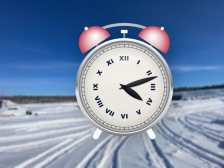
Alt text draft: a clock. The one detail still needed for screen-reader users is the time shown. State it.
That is 4:12
